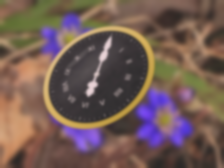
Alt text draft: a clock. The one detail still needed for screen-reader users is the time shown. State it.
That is 6:00
